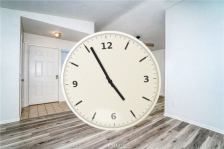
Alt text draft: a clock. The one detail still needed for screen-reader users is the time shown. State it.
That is 4:56
